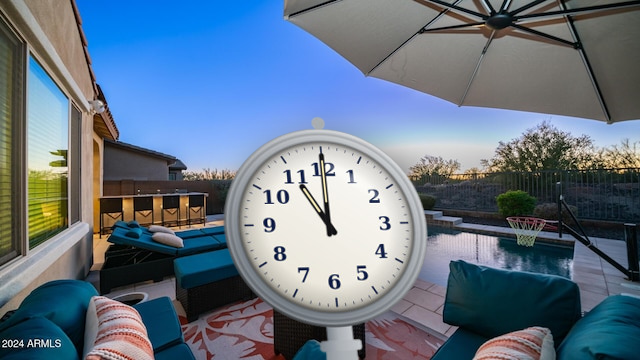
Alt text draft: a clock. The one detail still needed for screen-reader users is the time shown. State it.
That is 11:00
